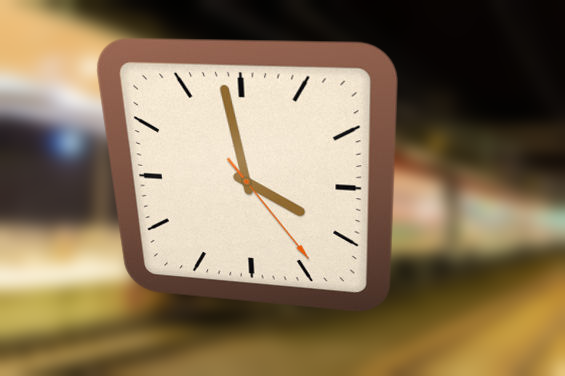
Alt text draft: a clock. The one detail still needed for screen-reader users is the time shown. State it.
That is 3:58:24
